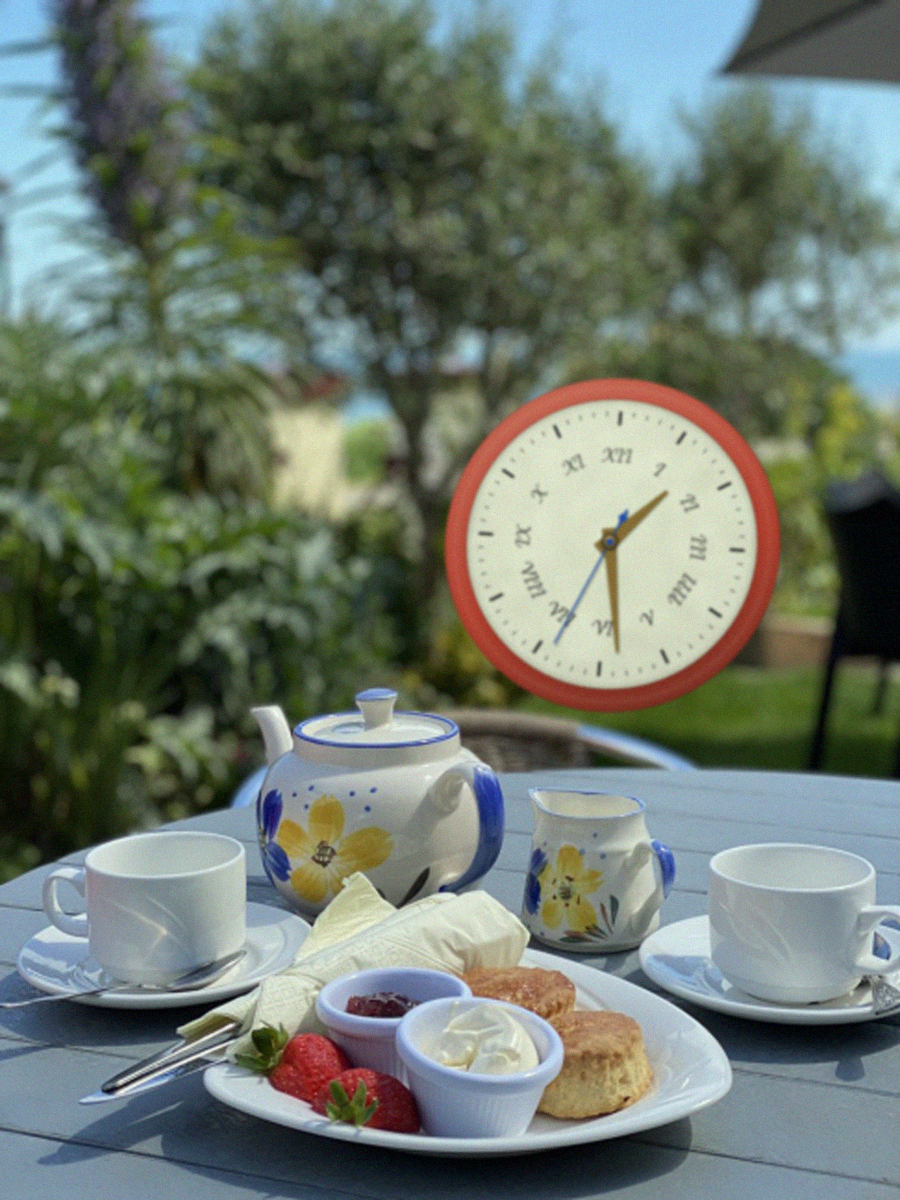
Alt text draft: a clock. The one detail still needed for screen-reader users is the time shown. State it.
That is 1:28:34
